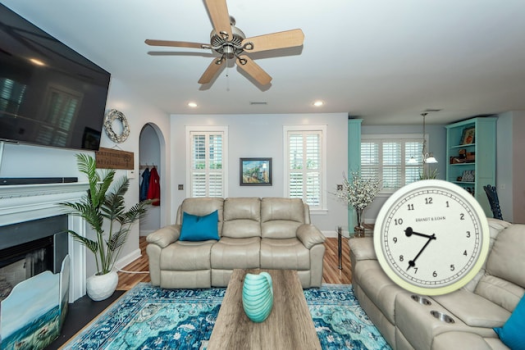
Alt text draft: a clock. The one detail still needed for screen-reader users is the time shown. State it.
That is 9:37
